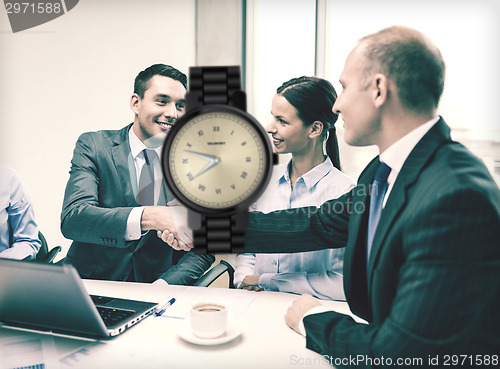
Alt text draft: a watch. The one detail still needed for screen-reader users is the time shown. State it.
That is 7:48
